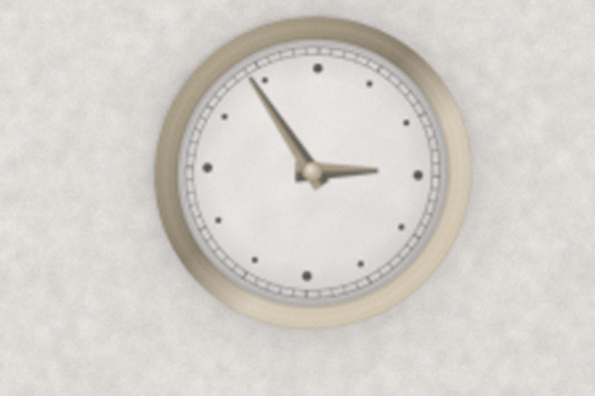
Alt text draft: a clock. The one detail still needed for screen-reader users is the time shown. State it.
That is 2:54
